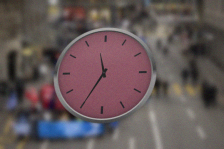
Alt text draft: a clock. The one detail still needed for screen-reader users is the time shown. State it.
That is 11:35
